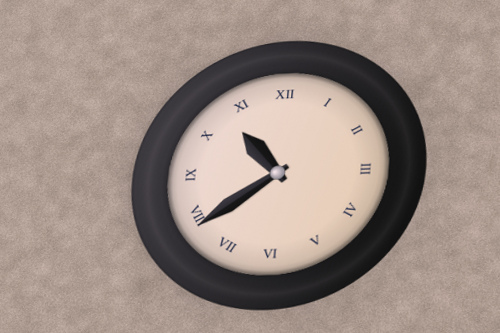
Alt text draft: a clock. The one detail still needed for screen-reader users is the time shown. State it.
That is 10:39
